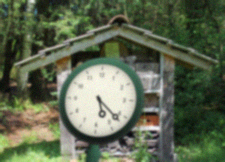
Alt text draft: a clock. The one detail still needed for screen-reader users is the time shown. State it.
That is 5:22
